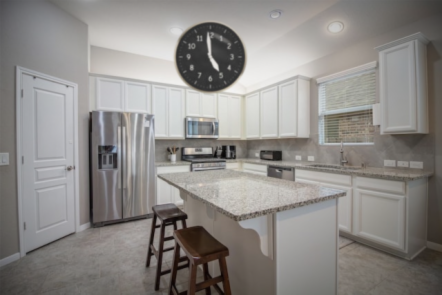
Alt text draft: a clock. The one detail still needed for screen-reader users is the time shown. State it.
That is 4:59
